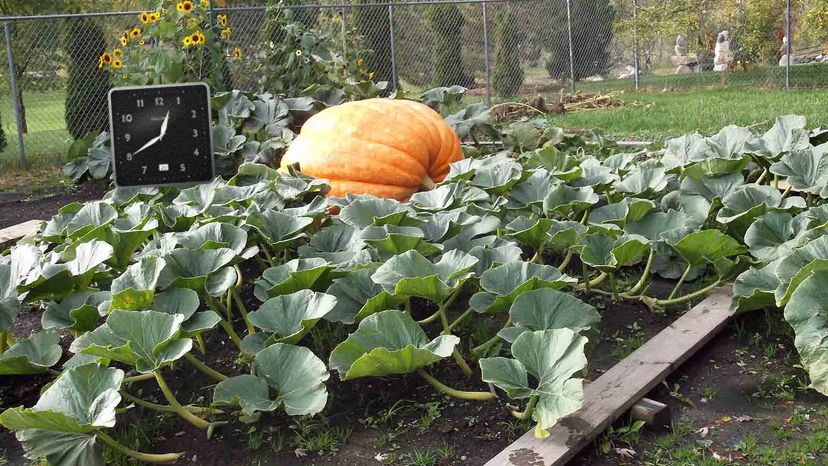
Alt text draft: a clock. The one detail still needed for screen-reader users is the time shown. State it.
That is 12:40
